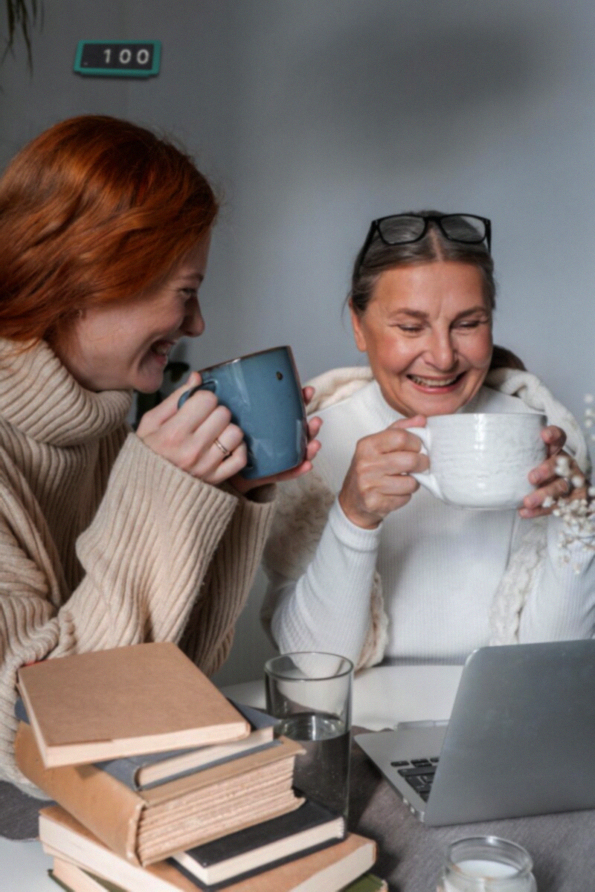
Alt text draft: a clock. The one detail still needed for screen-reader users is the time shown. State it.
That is 1:00
